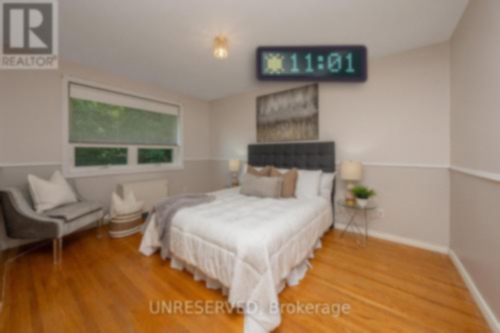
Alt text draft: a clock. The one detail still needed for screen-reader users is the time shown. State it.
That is 11:01
